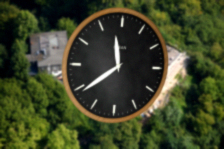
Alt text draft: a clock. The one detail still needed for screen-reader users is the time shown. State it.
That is 11:39
